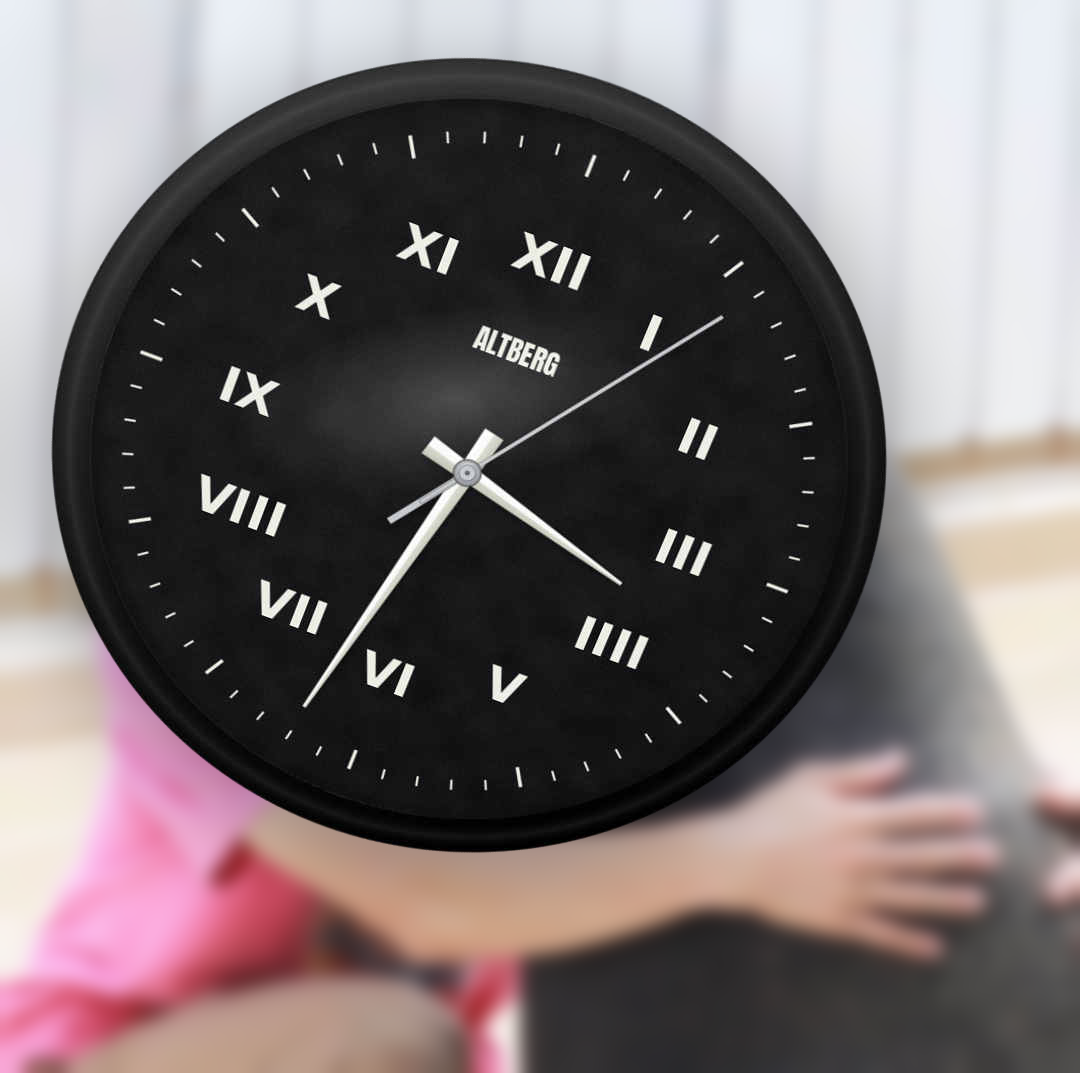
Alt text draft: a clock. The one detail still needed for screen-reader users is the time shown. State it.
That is 3:32:06
